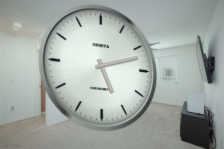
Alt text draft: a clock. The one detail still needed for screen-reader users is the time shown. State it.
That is 5:12
